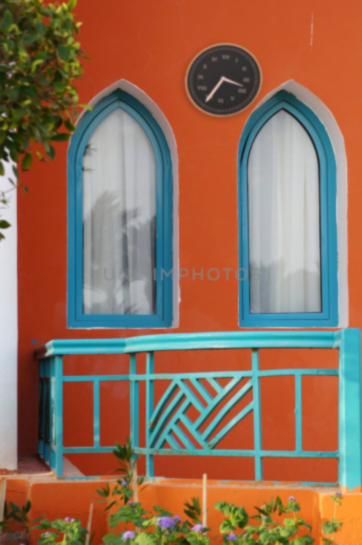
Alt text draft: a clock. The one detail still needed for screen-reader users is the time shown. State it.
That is 3:35
